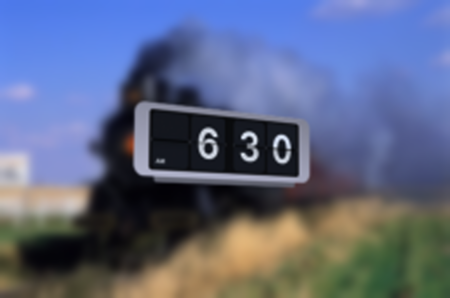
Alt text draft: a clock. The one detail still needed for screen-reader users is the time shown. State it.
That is 6:30
